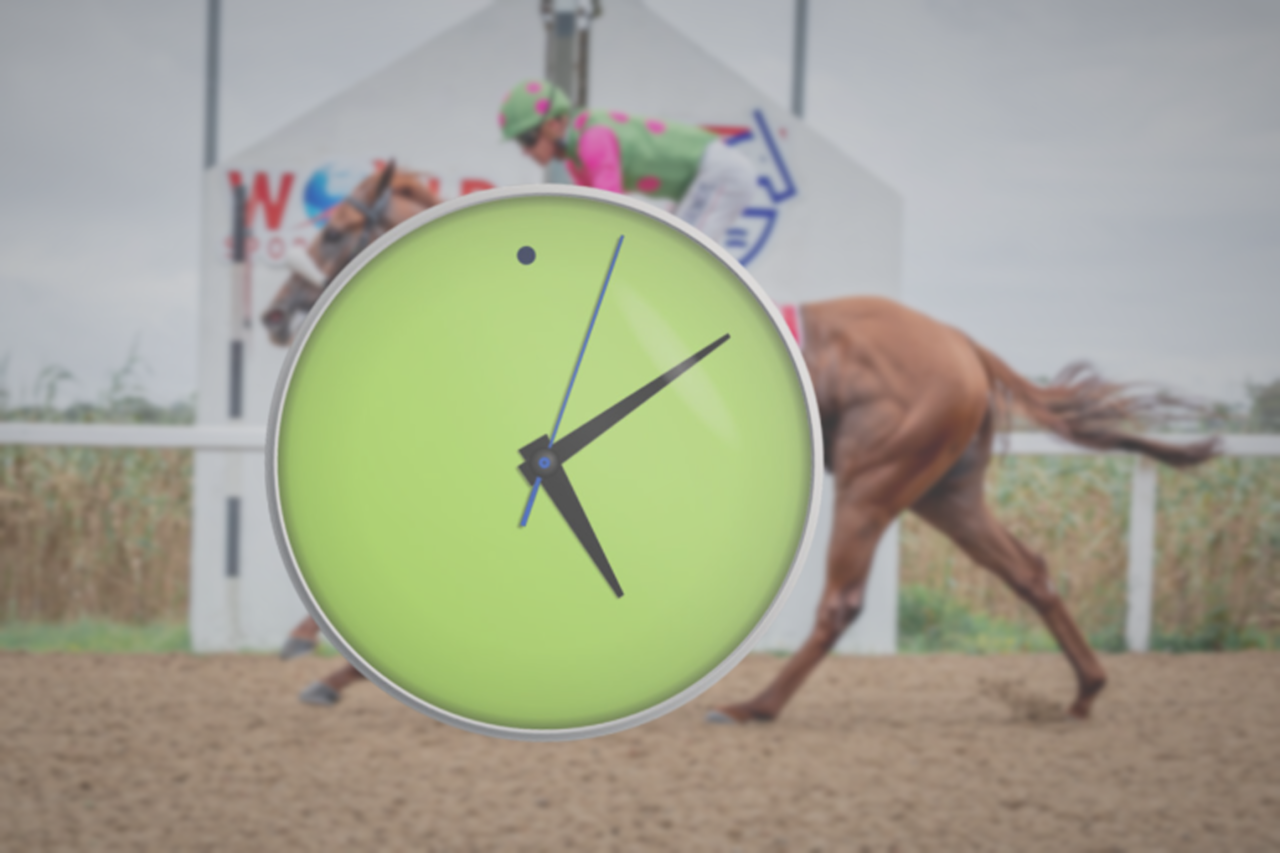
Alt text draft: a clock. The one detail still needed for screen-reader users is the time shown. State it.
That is 5:10:04
